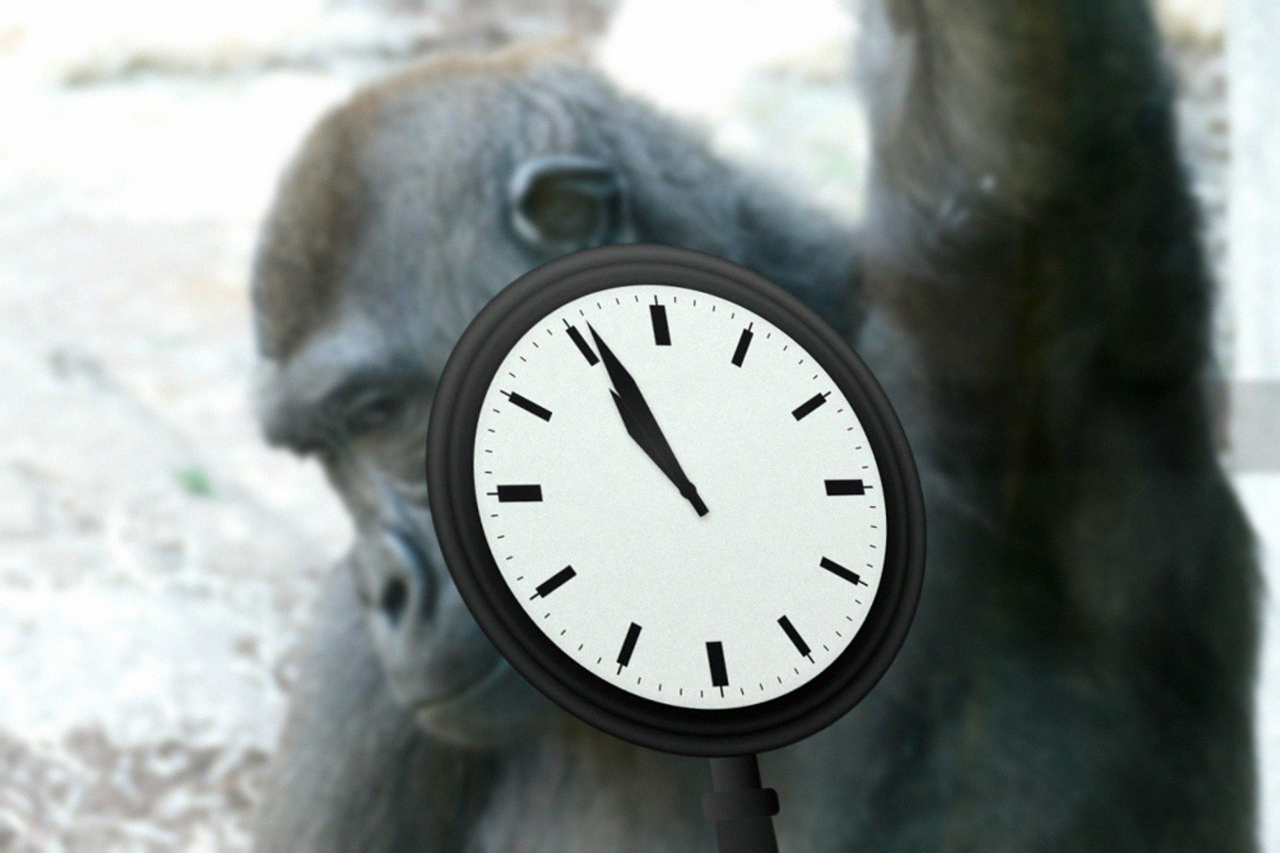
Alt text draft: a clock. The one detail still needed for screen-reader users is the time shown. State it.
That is 10:56
